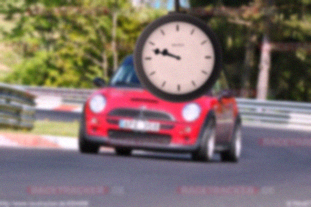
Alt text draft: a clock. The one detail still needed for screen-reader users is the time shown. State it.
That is 9:48
